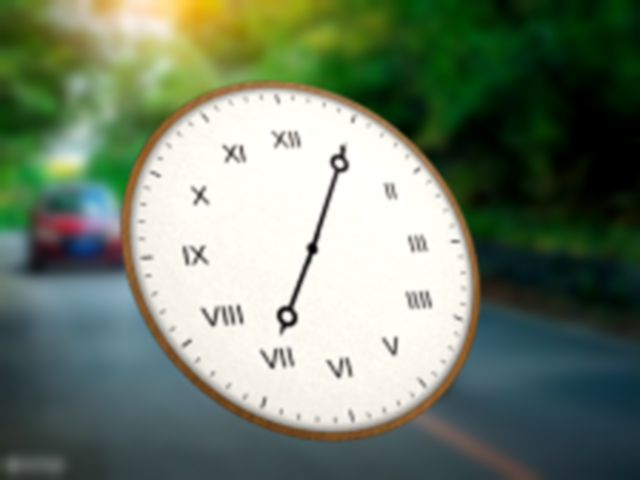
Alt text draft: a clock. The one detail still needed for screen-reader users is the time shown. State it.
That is 7:05
